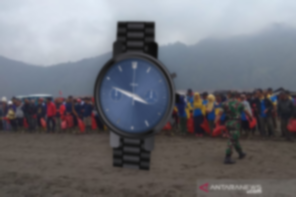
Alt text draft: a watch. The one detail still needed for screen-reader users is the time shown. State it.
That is 3:48
